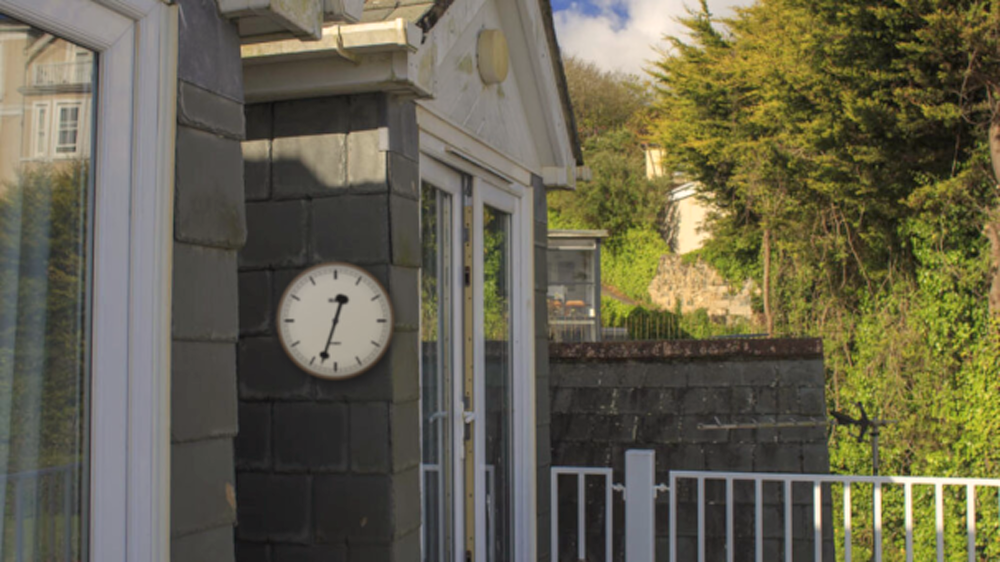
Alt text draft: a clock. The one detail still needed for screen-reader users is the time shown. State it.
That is 12:33
